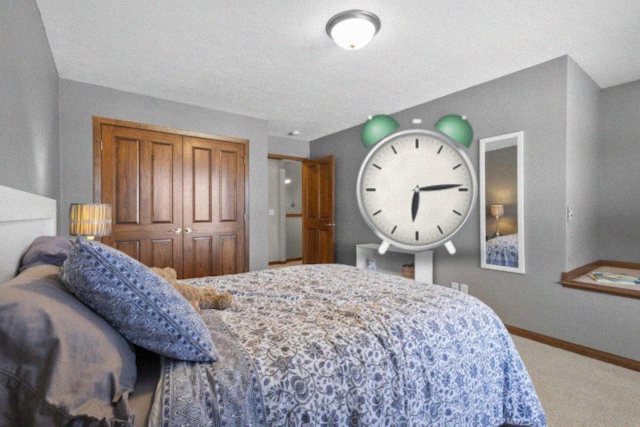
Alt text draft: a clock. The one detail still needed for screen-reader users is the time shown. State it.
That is 6:14
